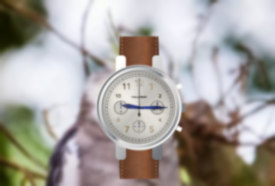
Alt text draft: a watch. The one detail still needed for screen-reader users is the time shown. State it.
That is 9:15
